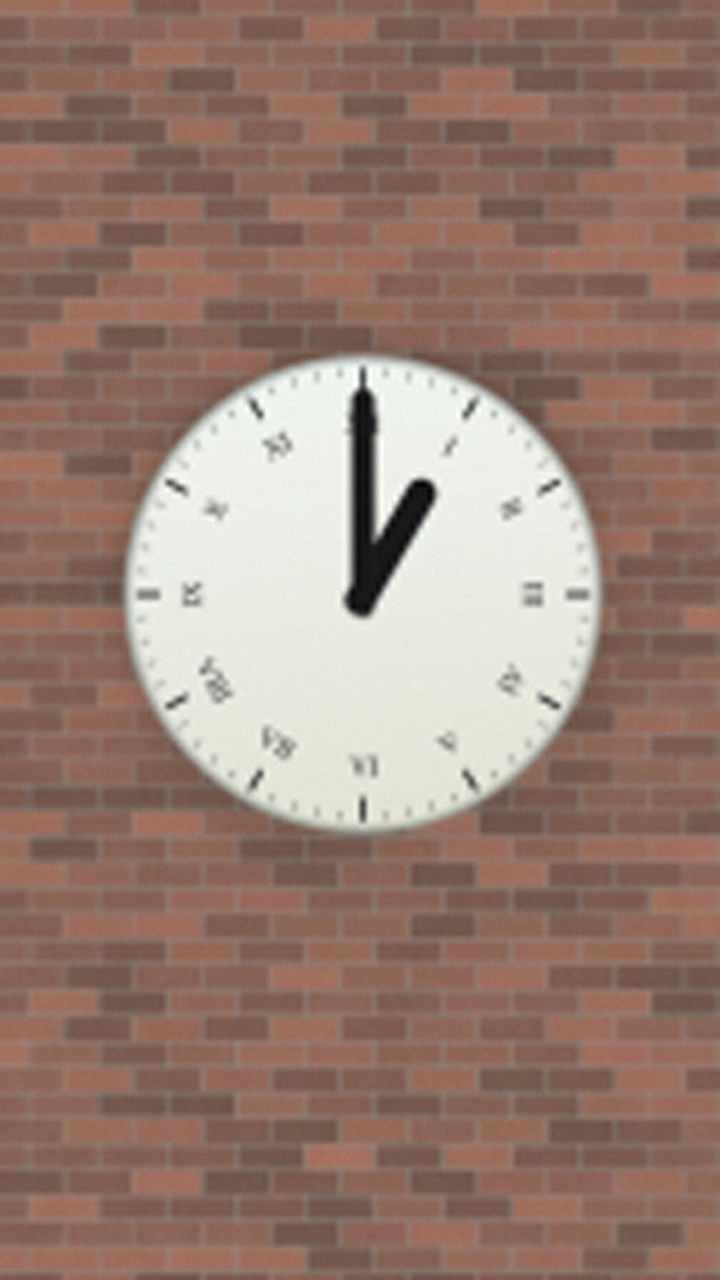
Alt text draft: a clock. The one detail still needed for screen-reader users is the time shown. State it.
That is 1:00
